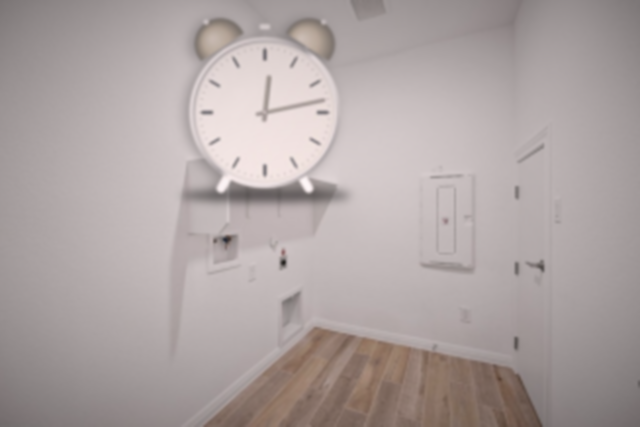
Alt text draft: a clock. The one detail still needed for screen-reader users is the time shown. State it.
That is 12:13
